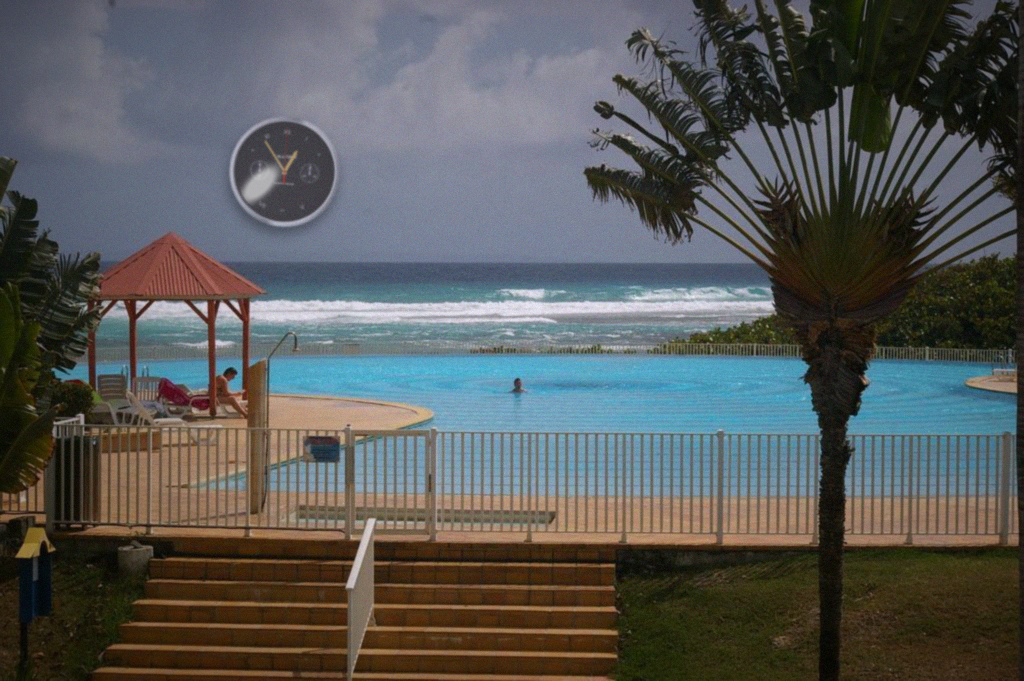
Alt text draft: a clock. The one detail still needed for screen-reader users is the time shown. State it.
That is 12:54
